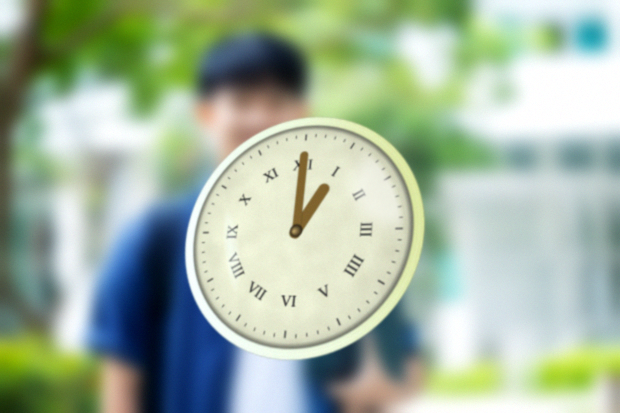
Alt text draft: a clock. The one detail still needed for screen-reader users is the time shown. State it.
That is 1:00
